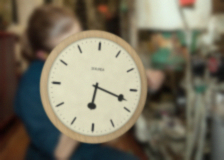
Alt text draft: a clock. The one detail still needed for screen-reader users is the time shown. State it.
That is 6:18
